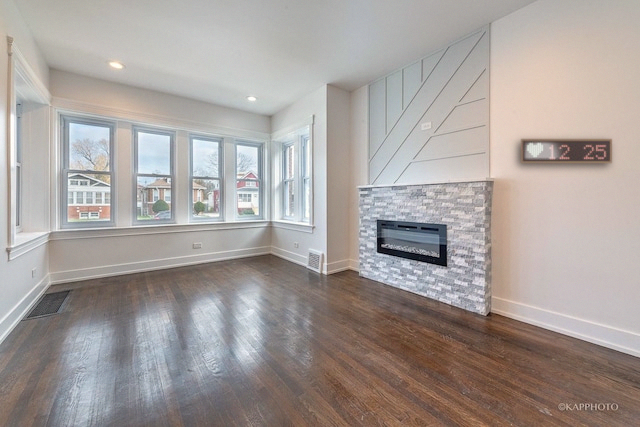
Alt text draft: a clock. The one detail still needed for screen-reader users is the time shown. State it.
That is 12:25
